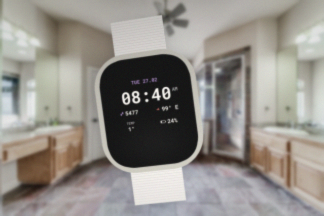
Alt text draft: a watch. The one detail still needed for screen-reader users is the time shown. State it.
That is 8:40
